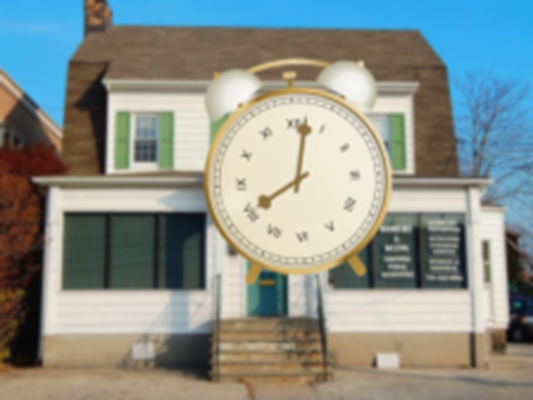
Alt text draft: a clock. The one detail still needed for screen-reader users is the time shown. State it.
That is 8:02
